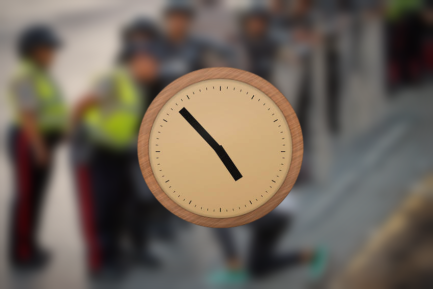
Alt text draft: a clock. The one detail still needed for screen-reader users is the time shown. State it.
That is 4:53
